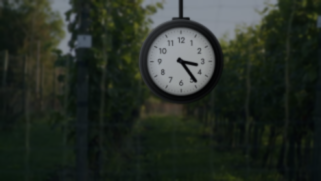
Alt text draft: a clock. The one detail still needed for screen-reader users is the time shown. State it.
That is 3:24
